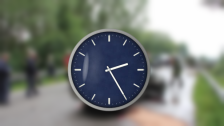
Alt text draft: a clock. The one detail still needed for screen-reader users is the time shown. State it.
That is 2:25
